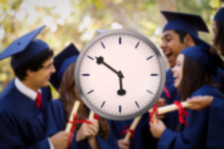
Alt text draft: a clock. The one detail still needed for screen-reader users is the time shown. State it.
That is 5:51
